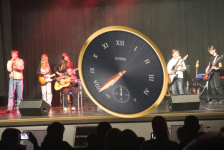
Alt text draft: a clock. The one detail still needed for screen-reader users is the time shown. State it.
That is 7:38
